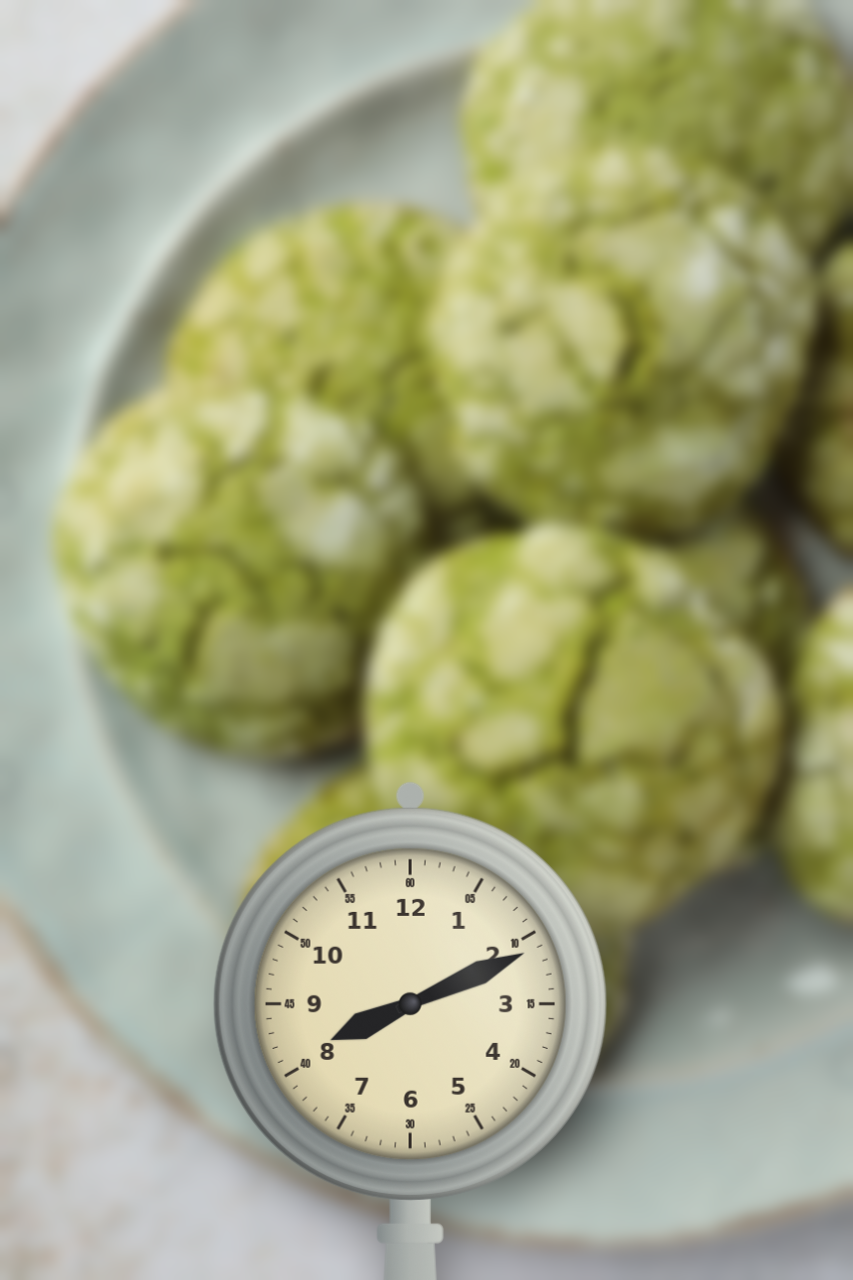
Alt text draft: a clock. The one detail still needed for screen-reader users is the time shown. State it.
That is 8:11
